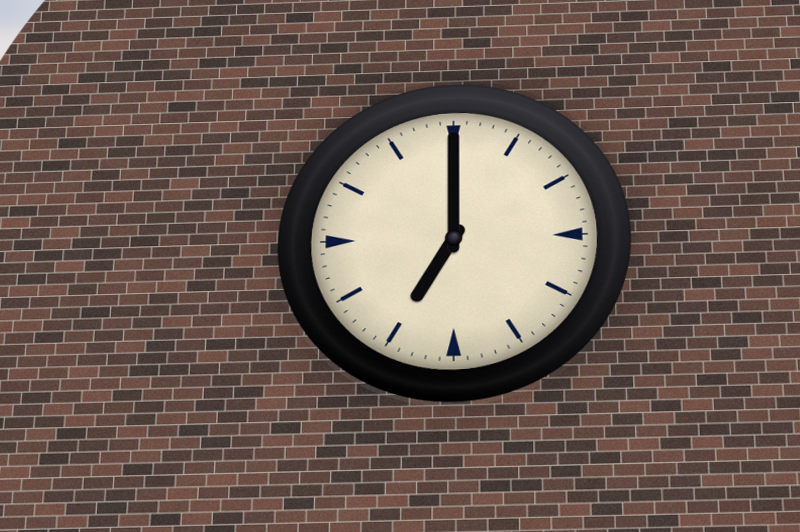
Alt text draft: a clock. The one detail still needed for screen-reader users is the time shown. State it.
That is 7:00
